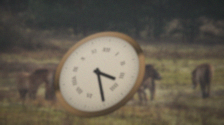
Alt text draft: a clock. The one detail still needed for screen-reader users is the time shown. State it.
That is 3:25
